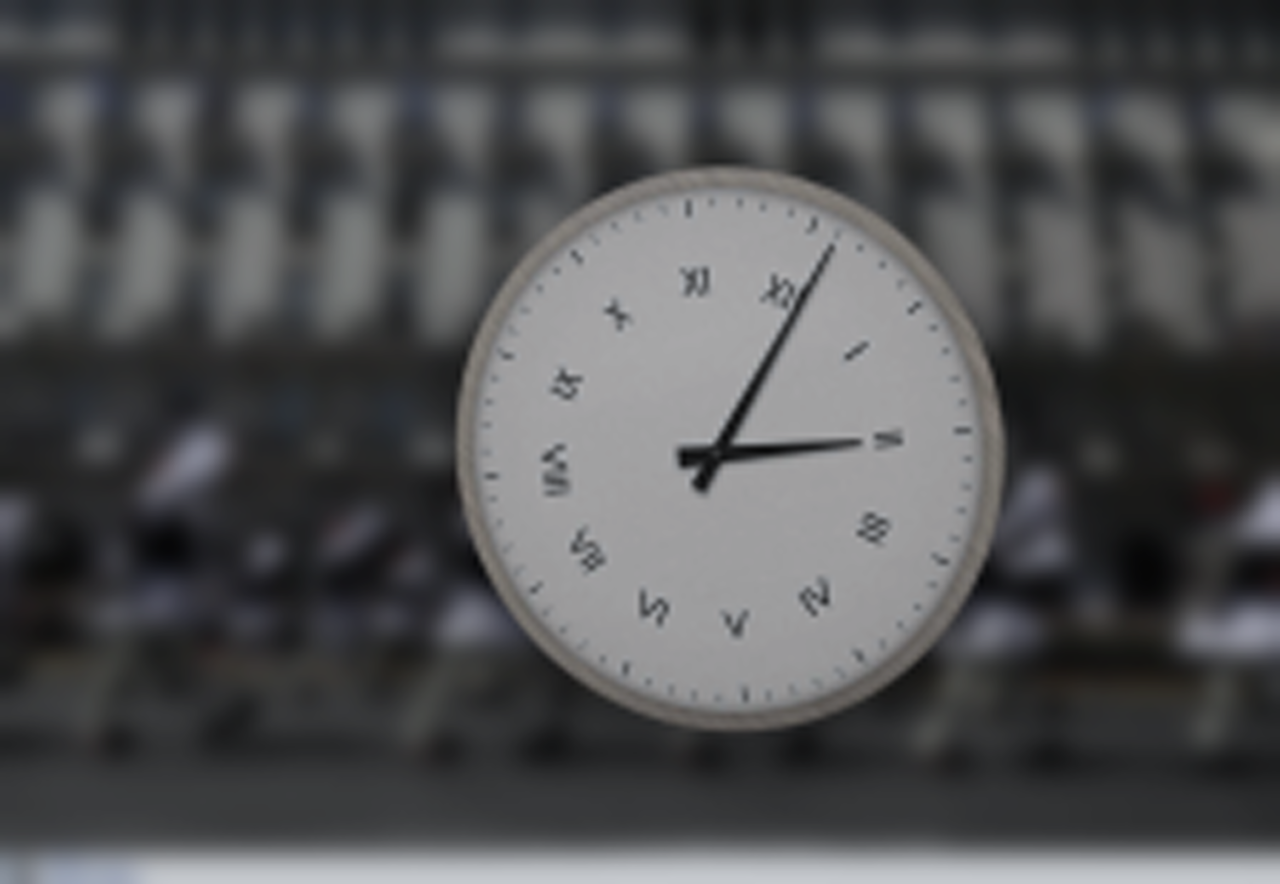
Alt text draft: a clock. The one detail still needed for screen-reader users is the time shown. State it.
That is 2:01
